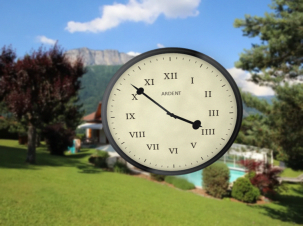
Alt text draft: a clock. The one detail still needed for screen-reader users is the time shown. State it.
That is 3:52
